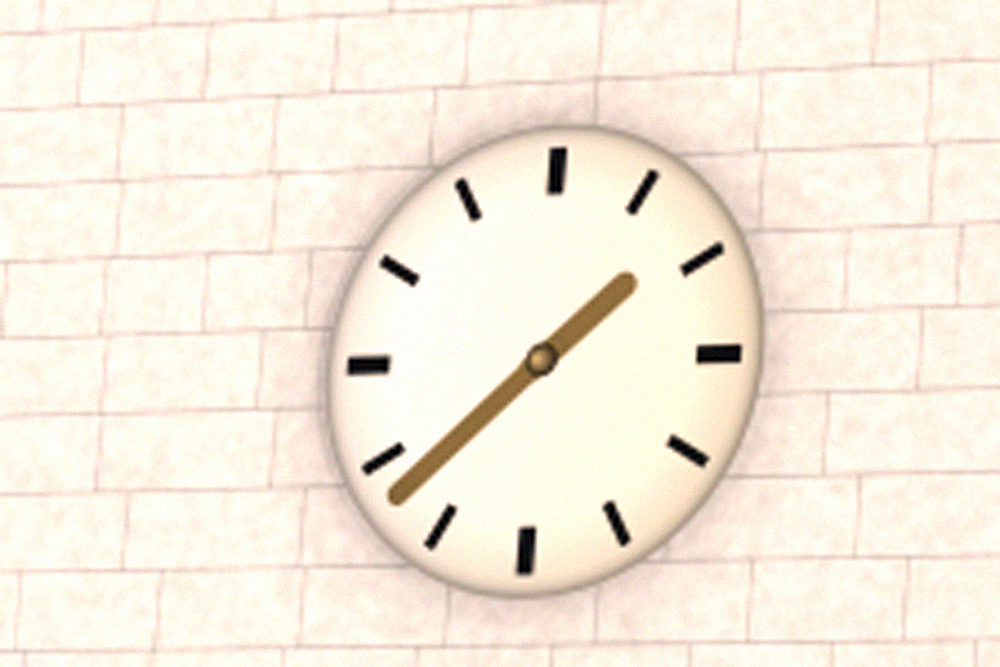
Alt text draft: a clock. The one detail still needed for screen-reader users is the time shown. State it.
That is 1:38
